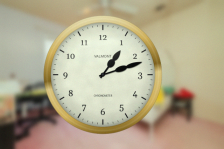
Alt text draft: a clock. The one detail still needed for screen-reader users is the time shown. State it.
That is 1:12
